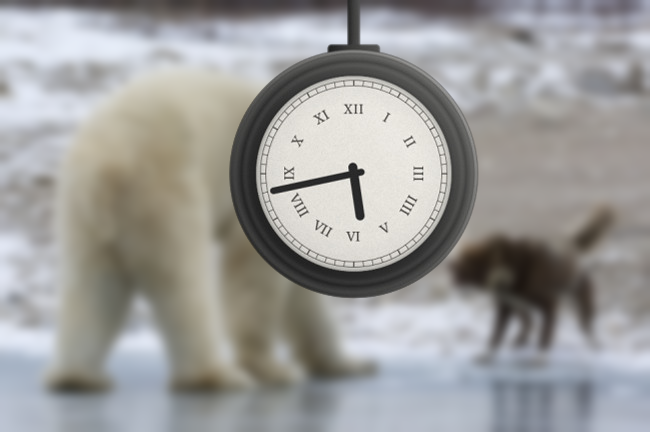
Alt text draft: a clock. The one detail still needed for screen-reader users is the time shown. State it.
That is 5:43
